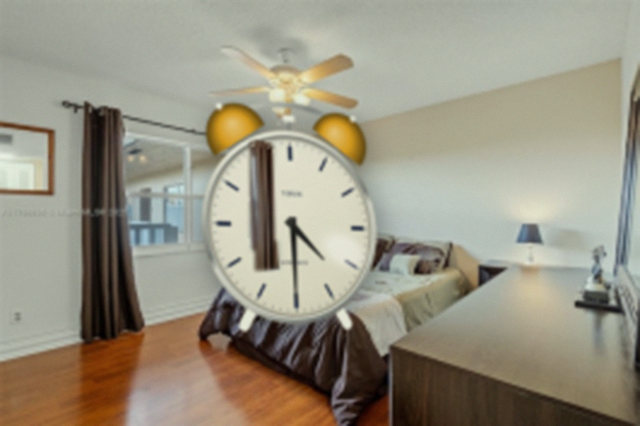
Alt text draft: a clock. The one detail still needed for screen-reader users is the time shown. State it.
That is 4:30
